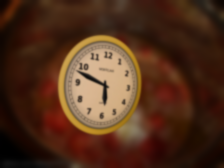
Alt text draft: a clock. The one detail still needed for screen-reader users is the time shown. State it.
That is 5:48
